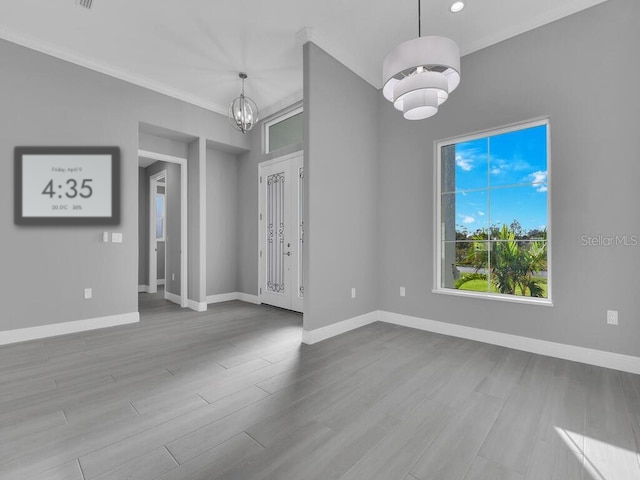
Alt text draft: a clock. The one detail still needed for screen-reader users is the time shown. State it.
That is 4:35
